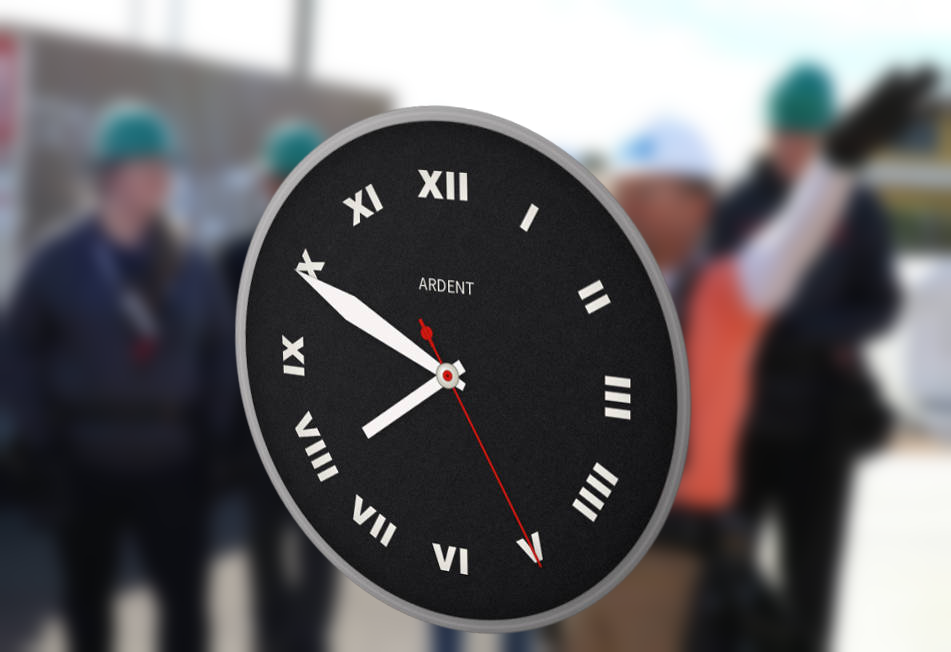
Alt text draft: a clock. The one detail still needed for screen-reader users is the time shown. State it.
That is 7:49:25
